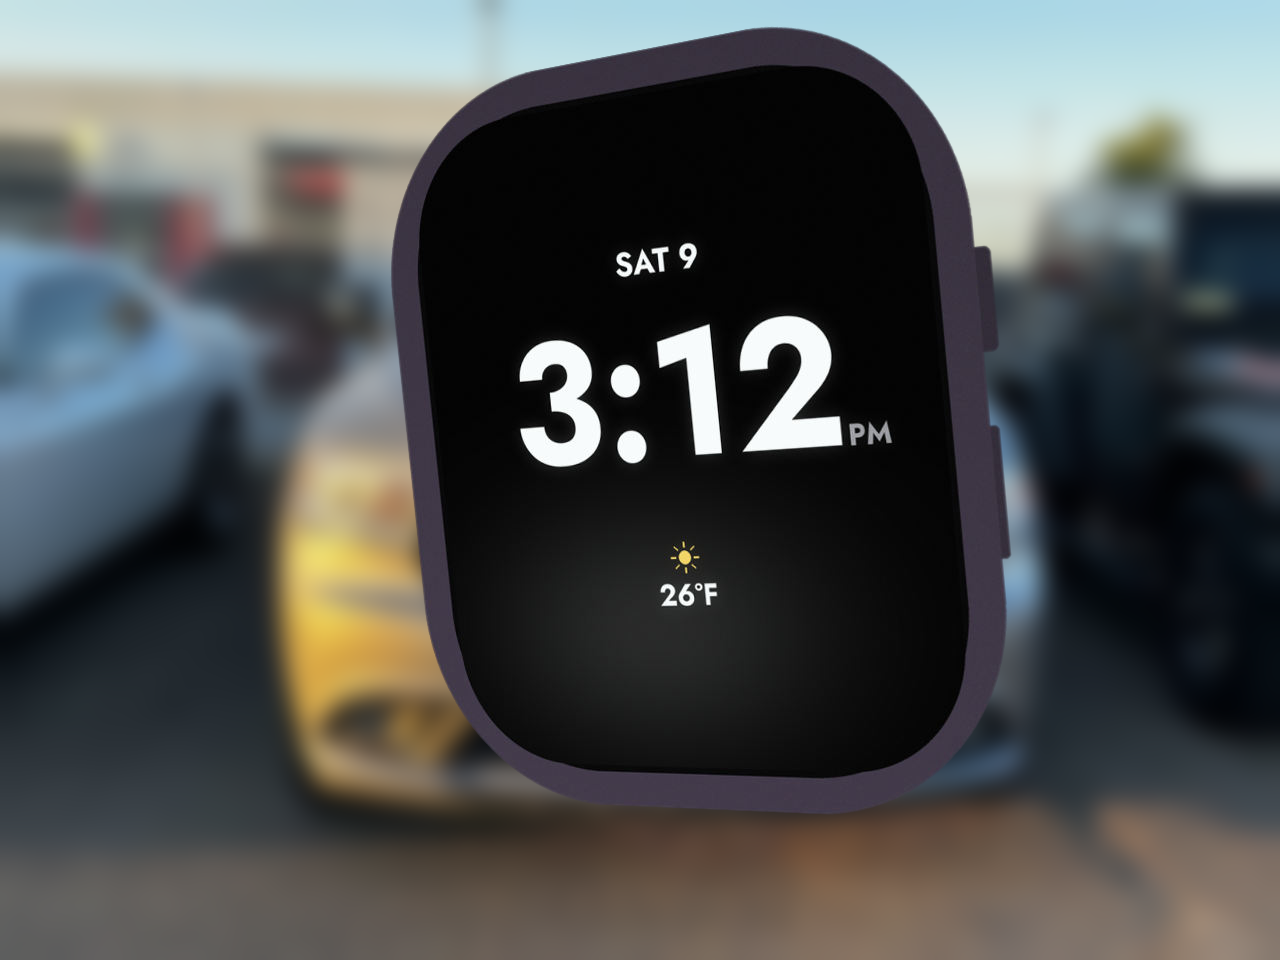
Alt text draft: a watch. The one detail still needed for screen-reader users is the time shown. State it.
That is 3:12
